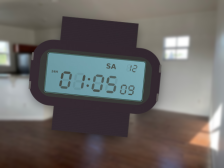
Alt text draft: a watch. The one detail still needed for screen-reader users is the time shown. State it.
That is 1:05:09
